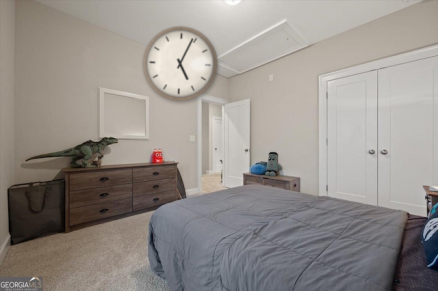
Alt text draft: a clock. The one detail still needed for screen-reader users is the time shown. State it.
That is 5:04
